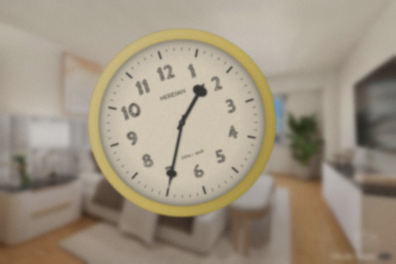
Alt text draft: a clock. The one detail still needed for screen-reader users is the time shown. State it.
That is 1:35
